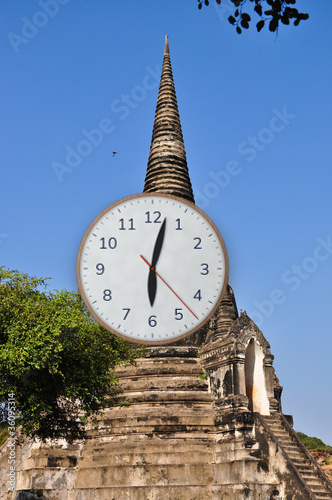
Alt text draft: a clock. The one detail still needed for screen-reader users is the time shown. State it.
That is 6:02:23
